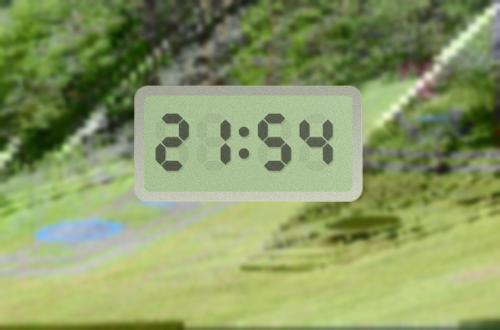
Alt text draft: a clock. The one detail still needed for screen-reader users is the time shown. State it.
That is 21:54
